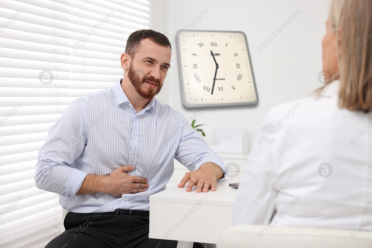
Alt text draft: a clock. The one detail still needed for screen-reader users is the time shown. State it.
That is 11:33
